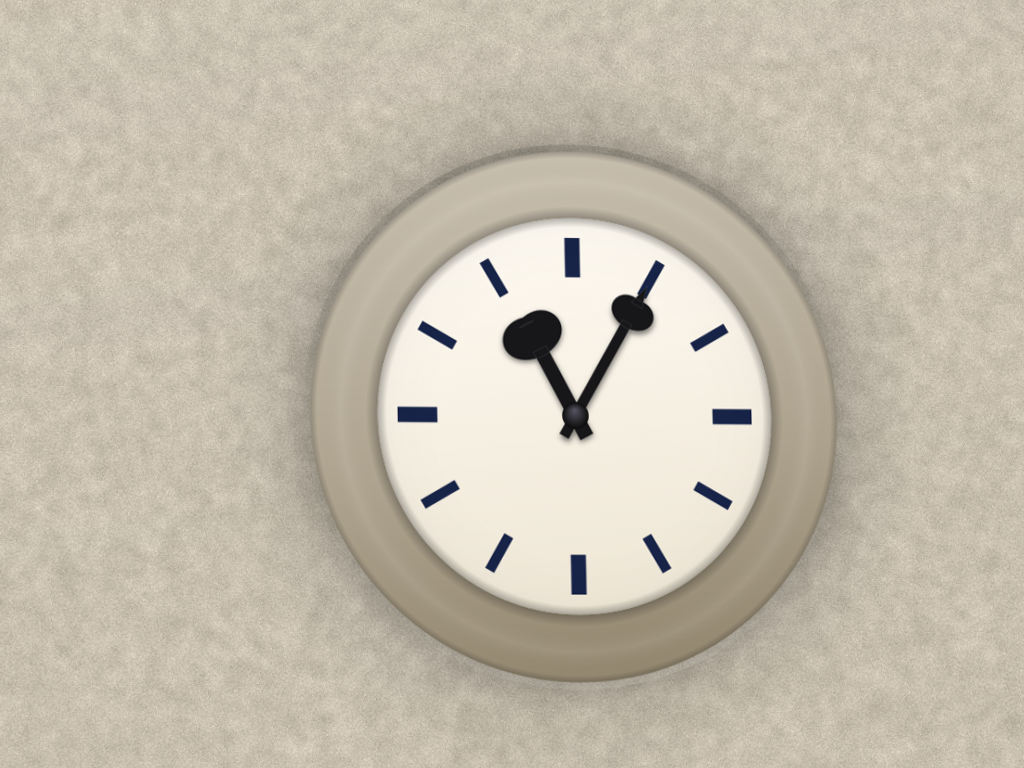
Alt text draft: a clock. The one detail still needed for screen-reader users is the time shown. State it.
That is 11:05
